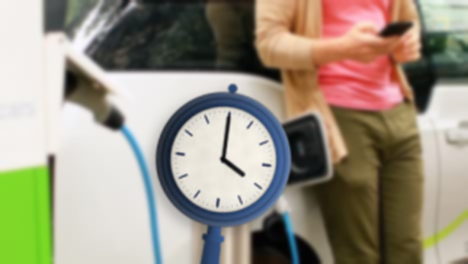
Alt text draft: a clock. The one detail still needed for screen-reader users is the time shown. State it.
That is 4:00
